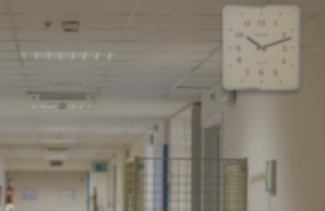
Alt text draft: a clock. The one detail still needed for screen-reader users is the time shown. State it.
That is 10:12
